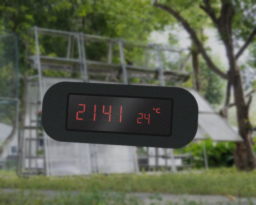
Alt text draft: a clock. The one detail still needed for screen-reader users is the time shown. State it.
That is 21:41
